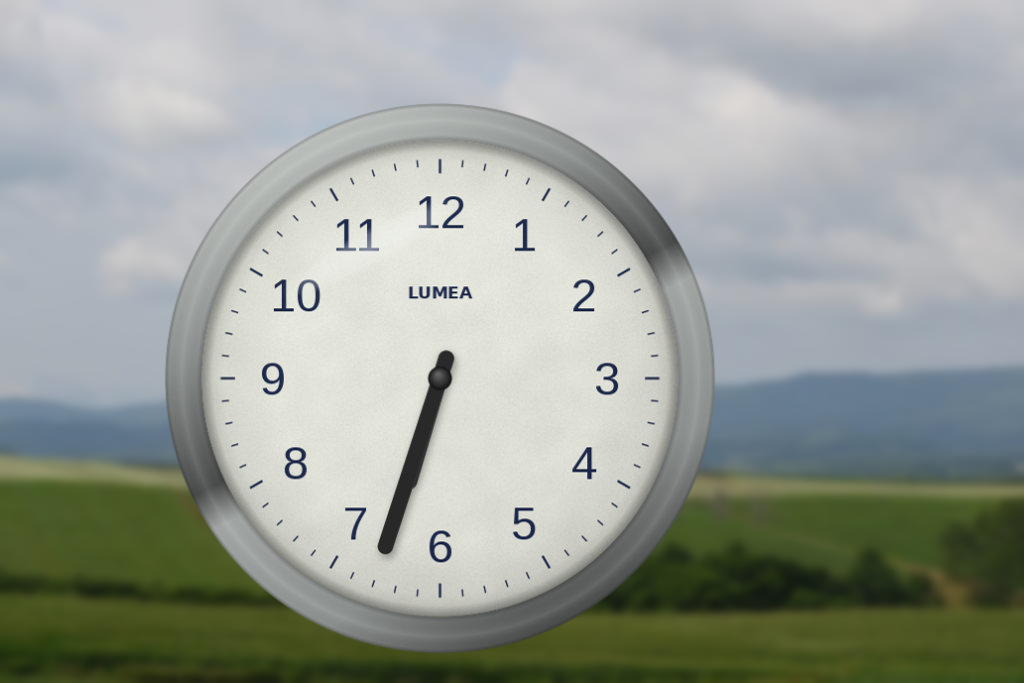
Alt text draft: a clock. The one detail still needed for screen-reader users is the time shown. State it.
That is 6:33
